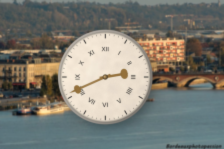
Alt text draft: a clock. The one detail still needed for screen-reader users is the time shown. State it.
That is 2:41
